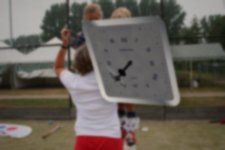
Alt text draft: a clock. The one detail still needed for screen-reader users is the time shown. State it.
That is 7:38
